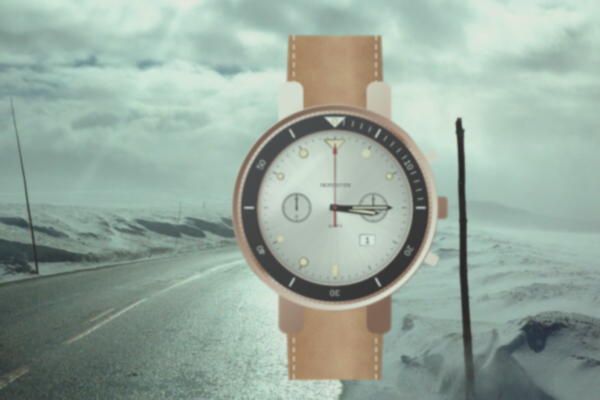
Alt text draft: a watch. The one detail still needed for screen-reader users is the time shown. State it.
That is 3:15
